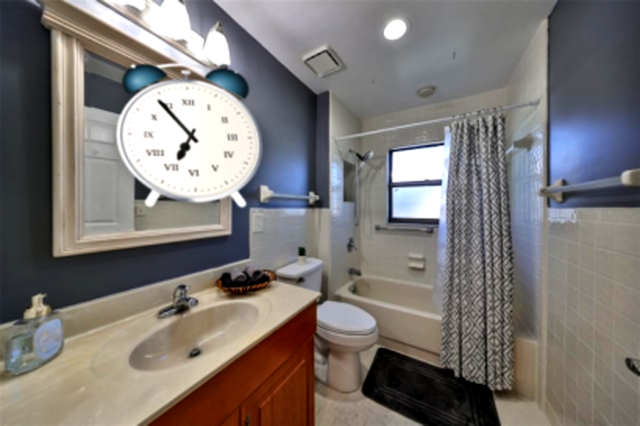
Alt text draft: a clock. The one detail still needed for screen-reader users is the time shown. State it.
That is 6:54
